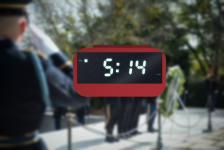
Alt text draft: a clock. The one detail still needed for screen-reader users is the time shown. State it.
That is 5:14
